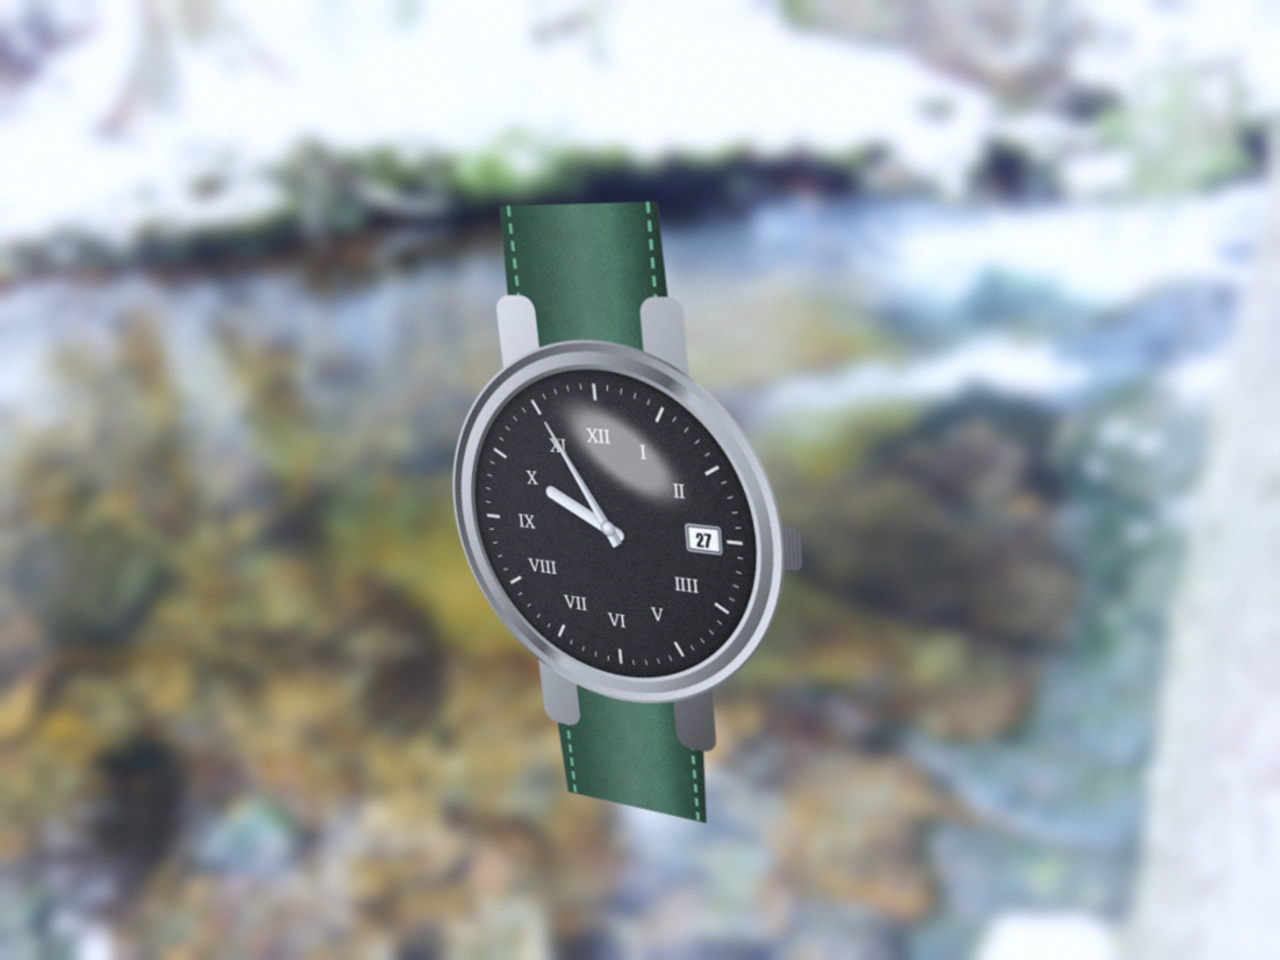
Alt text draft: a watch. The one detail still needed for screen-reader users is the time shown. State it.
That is 9:55
